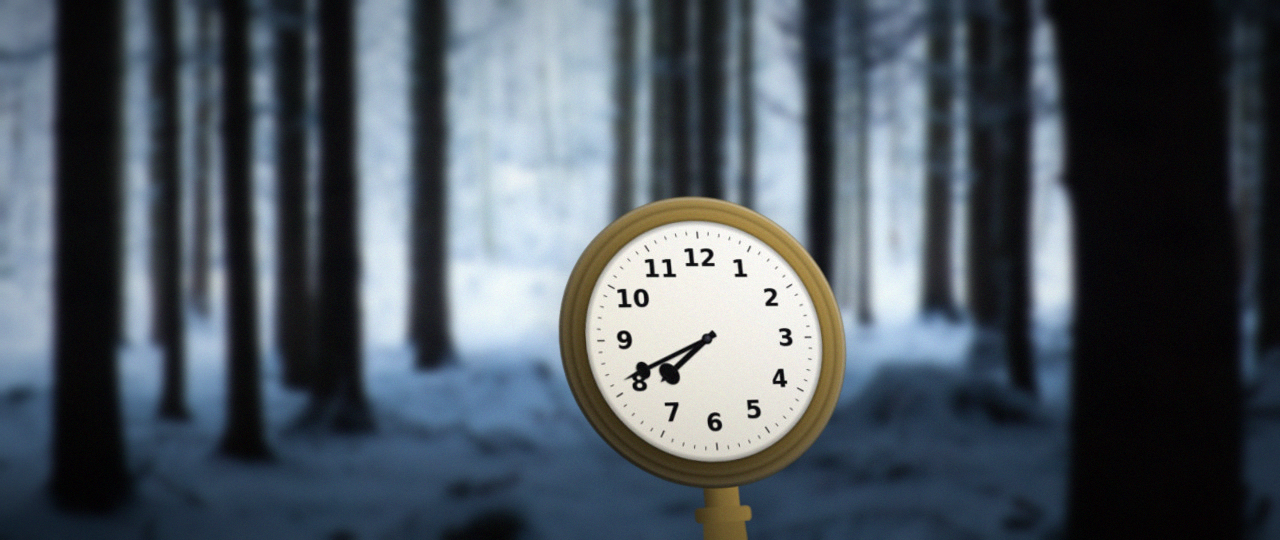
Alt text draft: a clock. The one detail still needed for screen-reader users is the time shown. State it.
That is 7:41
